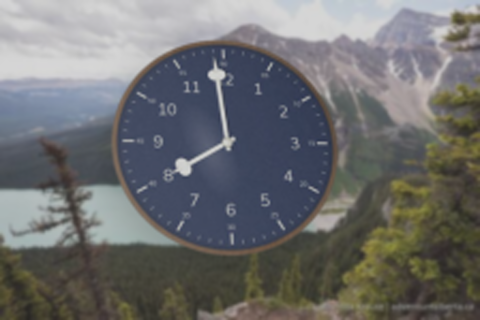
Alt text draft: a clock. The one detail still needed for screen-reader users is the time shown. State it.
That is 7:59
